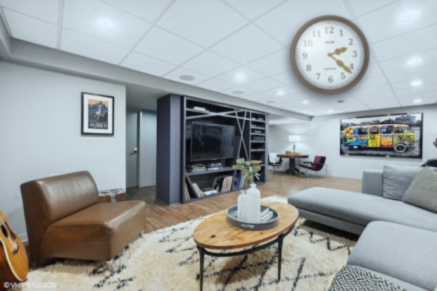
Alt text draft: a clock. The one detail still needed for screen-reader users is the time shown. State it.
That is 2:22
